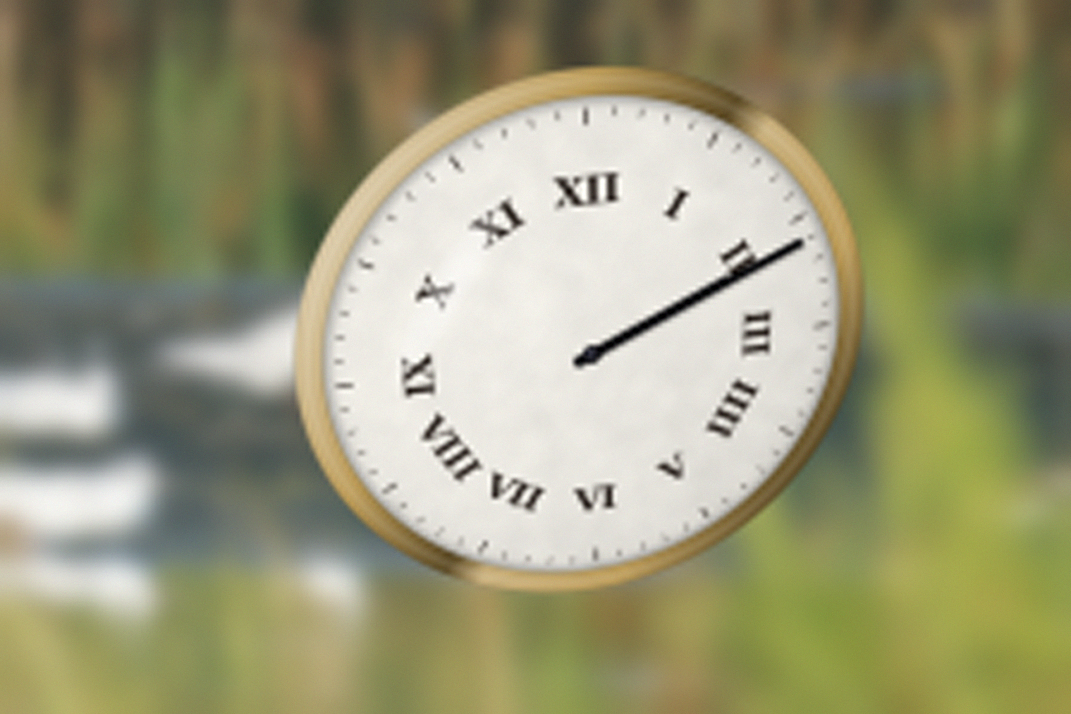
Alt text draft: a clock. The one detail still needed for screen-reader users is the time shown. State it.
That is 2:11
